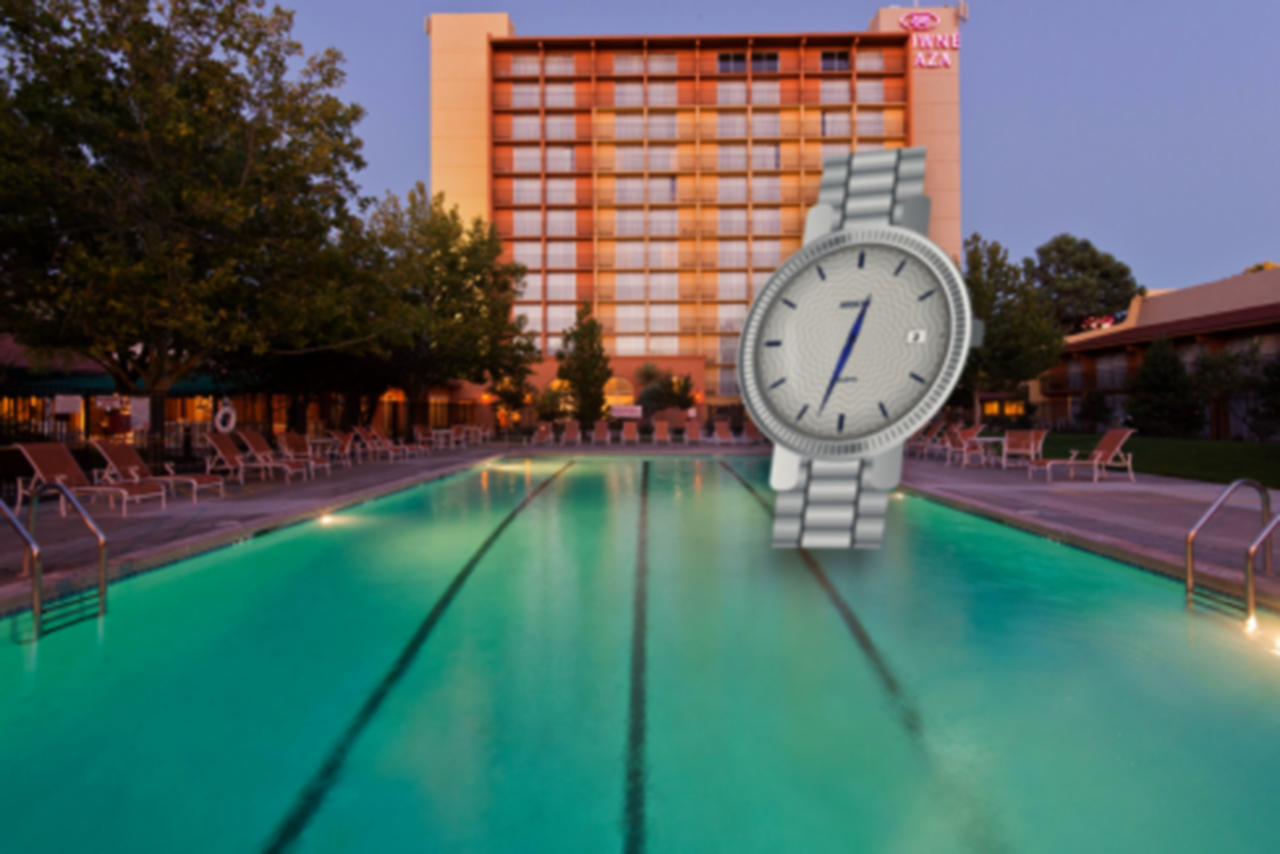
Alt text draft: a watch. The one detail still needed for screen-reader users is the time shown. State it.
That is 12:33
